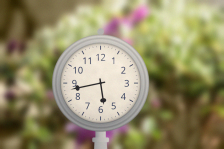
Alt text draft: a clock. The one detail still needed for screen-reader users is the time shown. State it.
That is 5:43
